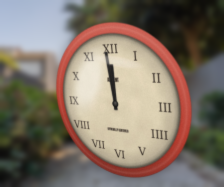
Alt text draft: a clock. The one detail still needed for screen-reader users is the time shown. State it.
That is 11:59
